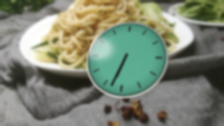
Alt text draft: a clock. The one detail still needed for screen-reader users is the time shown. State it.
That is 6:33
